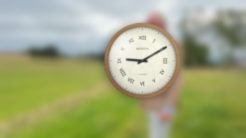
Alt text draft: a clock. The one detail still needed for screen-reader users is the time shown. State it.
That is 9:10
